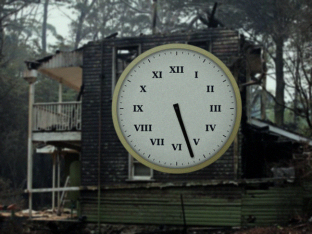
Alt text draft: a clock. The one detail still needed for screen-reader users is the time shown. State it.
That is 5:27
